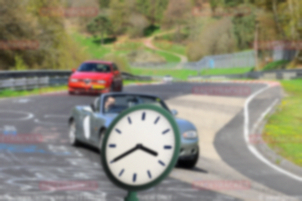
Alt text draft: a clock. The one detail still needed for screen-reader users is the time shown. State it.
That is 3:40
